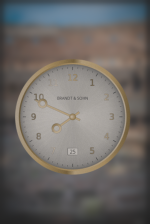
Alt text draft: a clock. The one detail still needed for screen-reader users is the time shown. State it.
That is 7:49
